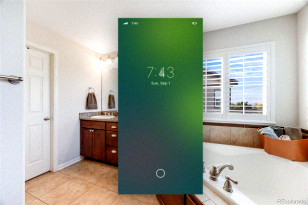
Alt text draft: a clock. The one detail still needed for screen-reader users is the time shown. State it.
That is 7:43
